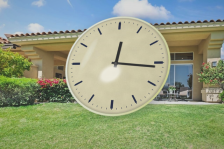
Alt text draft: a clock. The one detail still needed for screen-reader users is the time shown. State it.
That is 12:16
